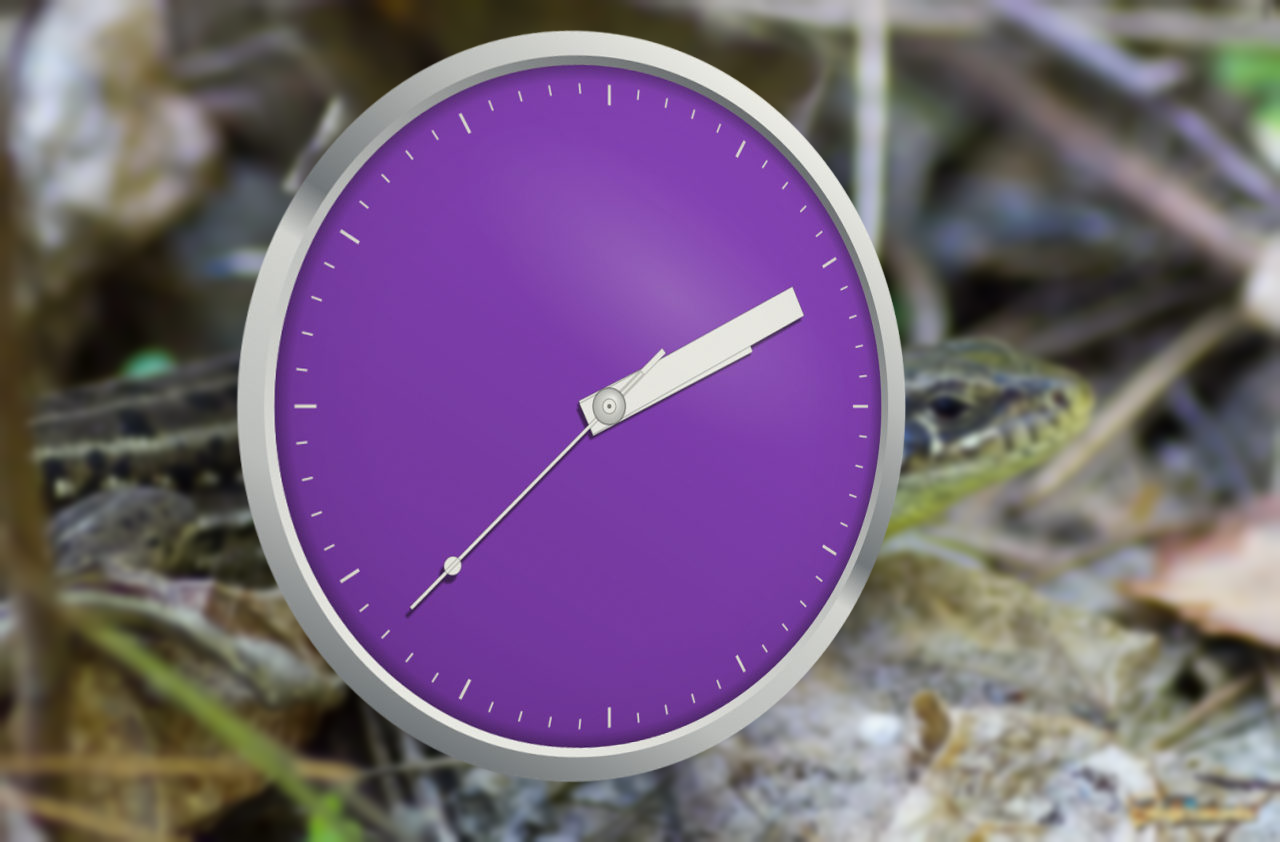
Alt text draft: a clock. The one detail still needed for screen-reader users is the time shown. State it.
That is 2:10:38
